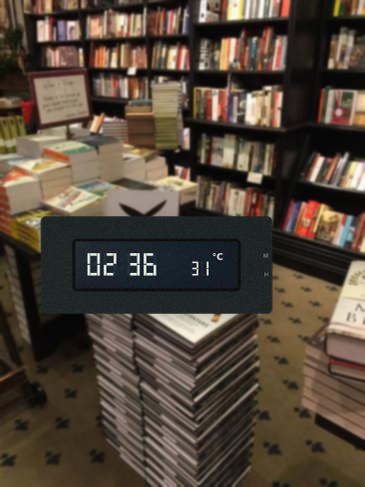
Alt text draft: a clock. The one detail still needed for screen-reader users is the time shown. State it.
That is 2:36
